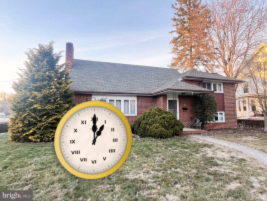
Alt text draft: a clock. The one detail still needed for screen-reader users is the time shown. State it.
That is 1:00
